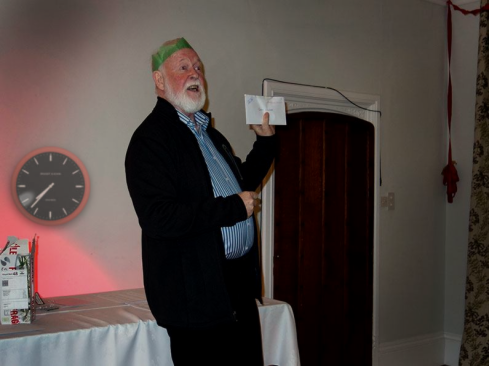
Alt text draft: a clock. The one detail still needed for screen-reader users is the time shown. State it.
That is 7:37
